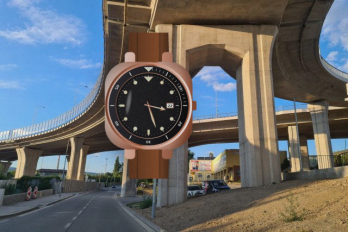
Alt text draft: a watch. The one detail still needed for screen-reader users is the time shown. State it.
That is 3:27
